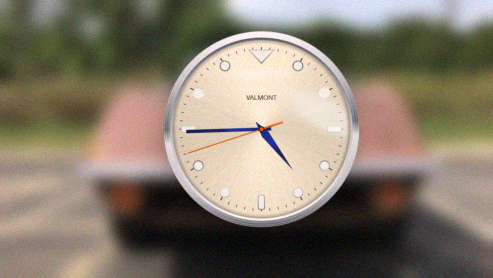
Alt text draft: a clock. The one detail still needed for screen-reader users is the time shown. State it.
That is 4:44:42
